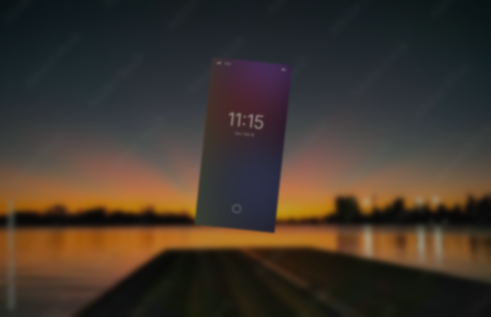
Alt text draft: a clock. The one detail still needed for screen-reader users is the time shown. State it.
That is 11:15
